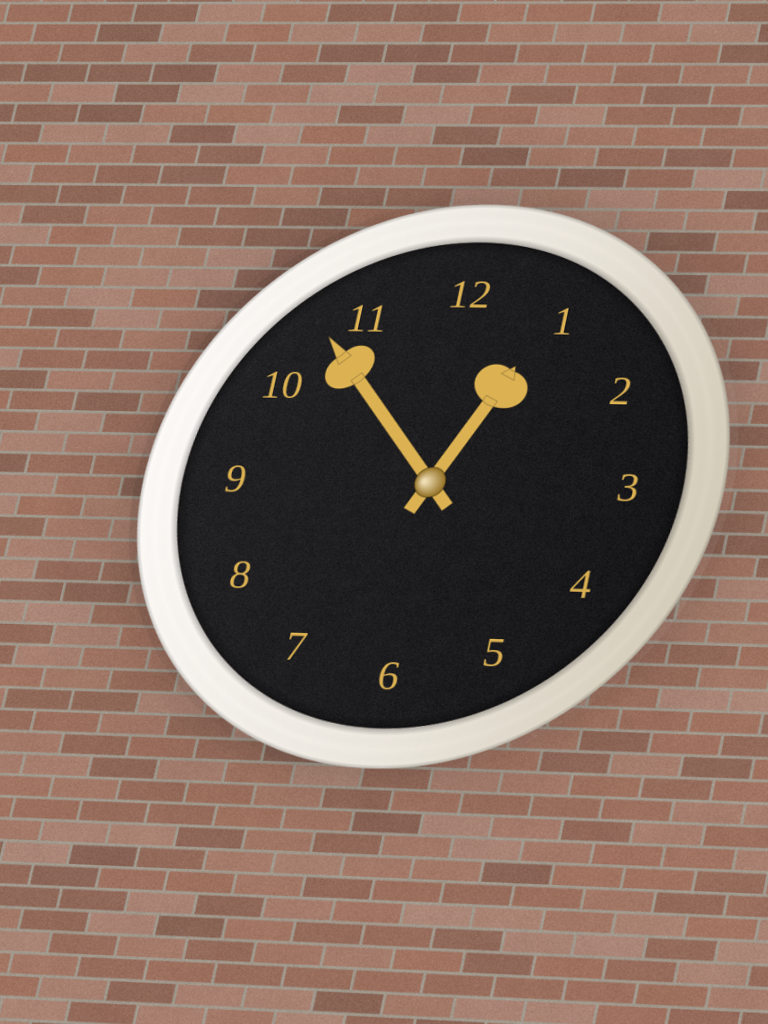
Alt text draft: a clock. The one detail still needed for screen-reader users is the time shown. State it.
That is 12:53
